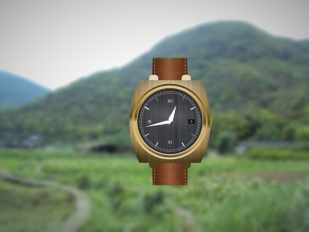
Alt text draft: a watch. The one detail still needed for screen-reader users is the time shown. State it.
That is 12:43
